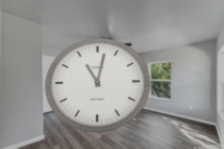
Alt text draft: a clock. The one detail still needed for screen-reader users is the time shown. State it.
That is 11:02
